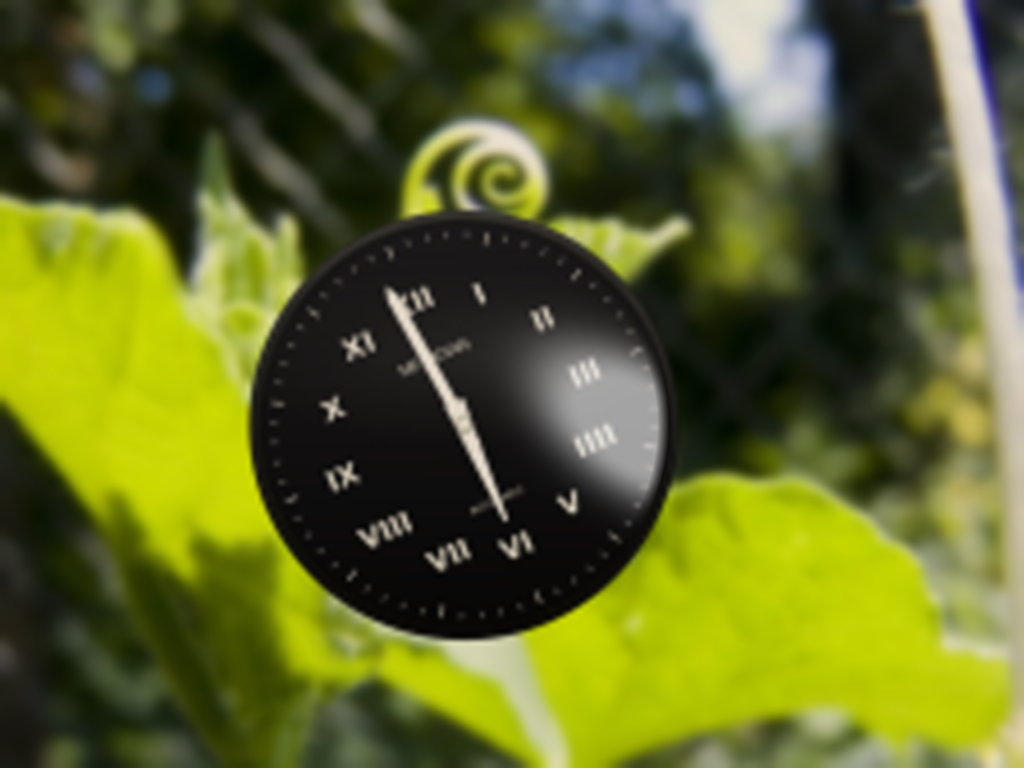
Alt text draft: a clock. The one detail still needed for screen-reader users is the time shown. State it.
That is 5:59
